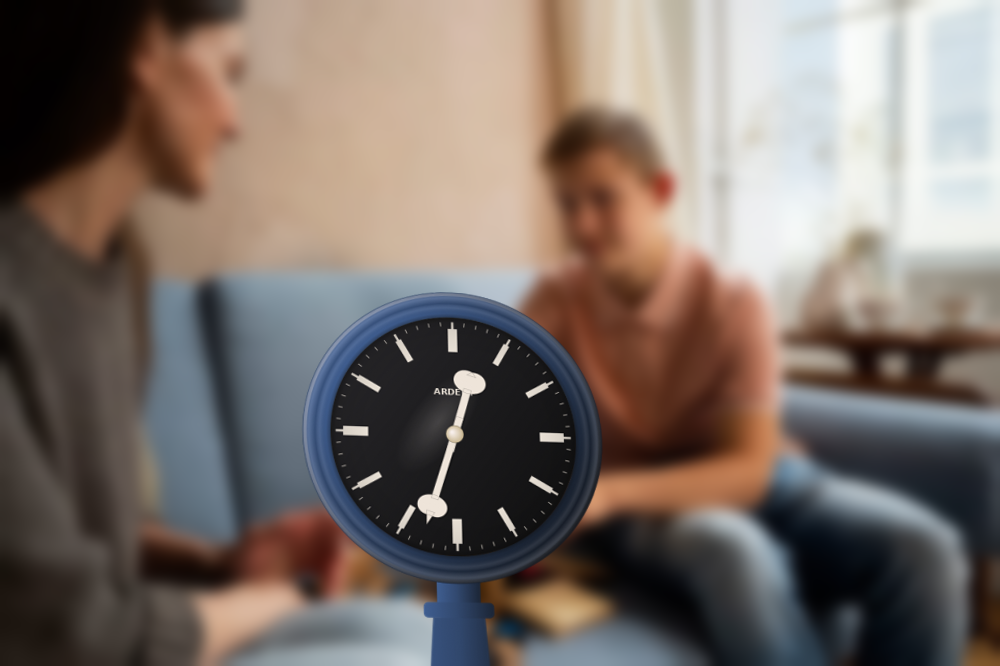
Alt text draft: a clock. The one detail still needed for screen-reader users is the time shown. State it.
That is 12:33
